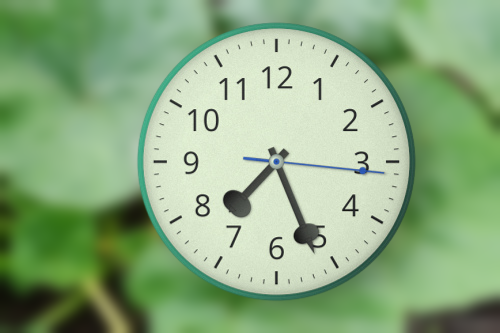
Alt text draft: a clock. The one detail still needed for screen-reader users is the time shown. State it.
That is 7:26:16
